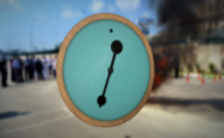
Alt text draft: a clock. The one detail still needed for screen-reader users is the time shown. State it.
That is 12:33
